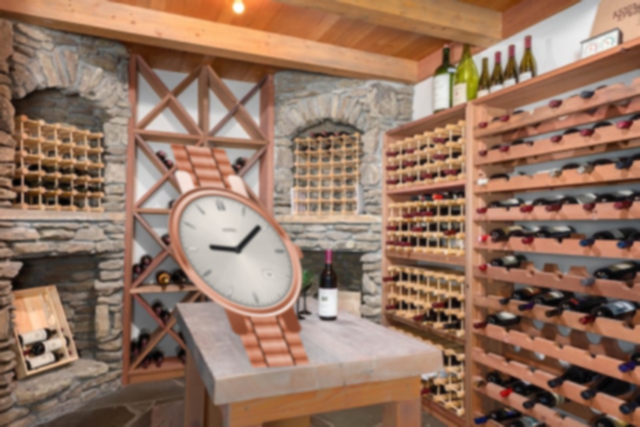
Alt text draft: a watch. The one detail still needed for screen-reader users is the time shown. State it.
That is 9:09
